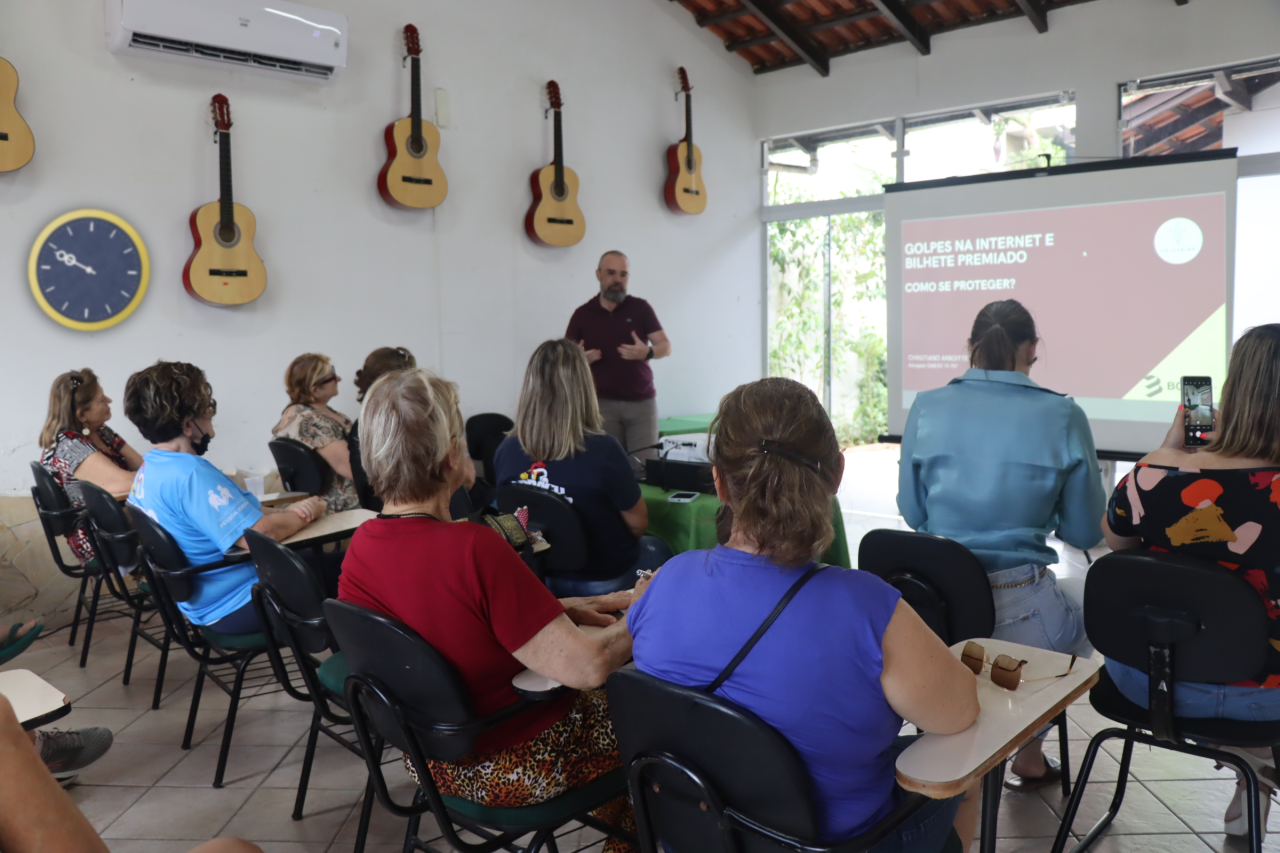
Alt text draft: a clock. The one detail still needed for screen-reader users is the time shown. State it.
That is 9:49
